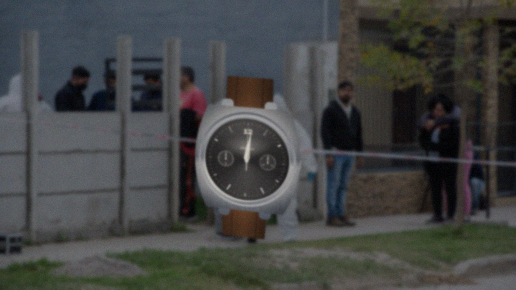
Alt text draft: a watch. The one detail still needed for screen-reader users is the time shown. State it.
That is 12:01
